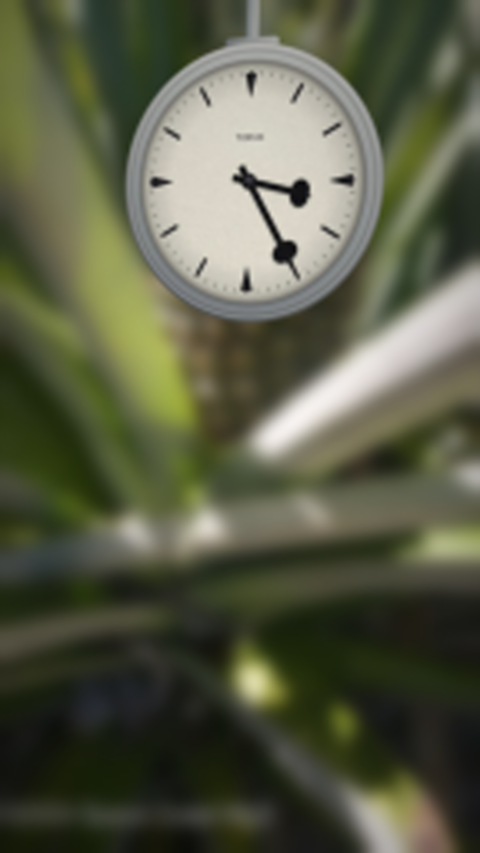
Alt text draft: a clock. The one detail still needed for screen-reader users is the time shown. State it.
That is 3:25
